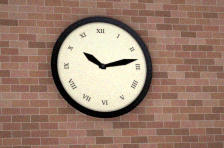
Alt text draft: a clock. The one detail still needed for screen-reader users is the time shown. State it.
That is 10:13
